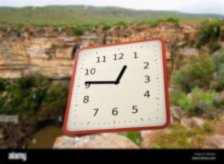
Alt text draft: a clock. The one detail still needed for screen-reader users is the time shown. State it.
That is 12:46
